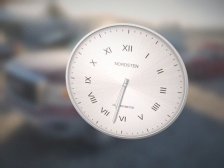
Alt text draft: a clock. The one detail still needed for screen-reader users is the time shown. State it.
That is 6:32
